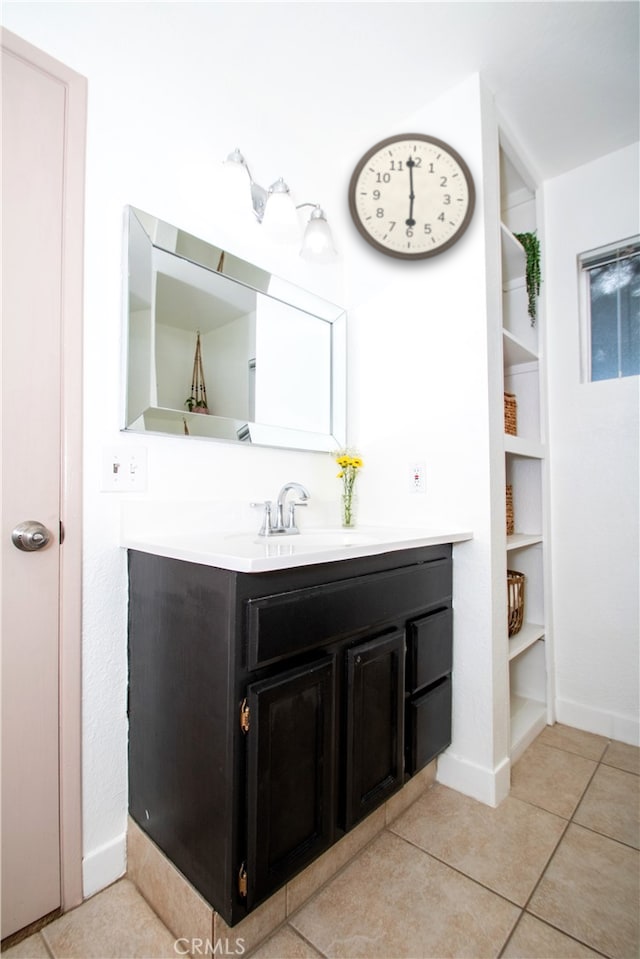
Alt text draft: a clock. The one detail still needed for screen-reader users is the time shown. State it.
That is 5:59
